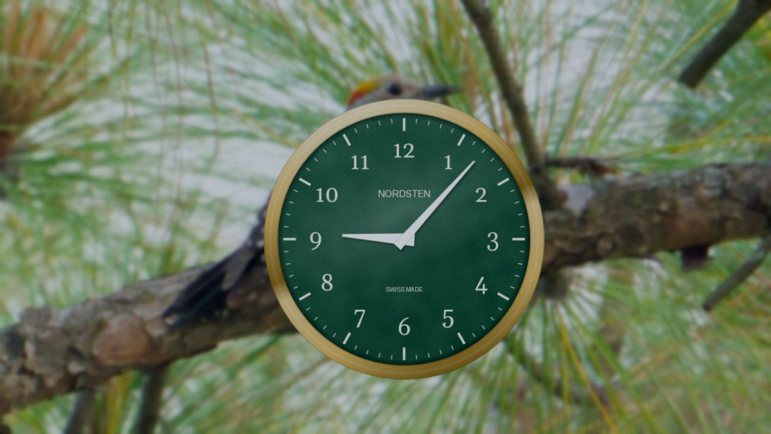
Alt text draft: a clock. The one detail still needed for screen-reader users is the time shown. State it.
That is 9:07
